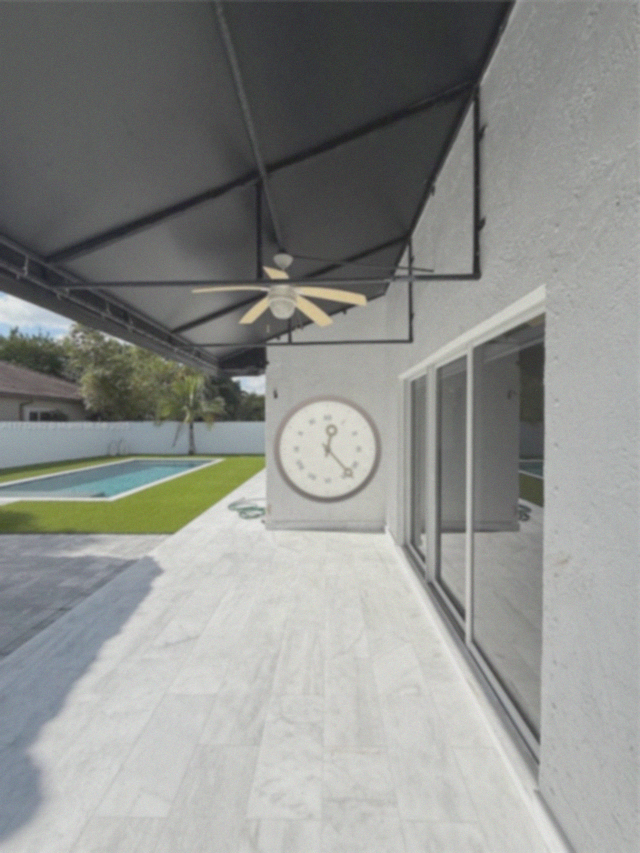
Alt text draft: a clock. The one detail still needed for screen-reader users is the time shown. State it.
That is 12:23
